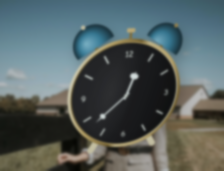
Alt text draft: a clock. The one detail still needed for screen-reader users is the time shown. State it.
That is 12:38
